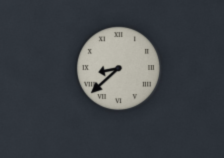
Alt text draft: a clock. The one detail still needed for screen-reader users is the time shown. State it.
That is 8:38
